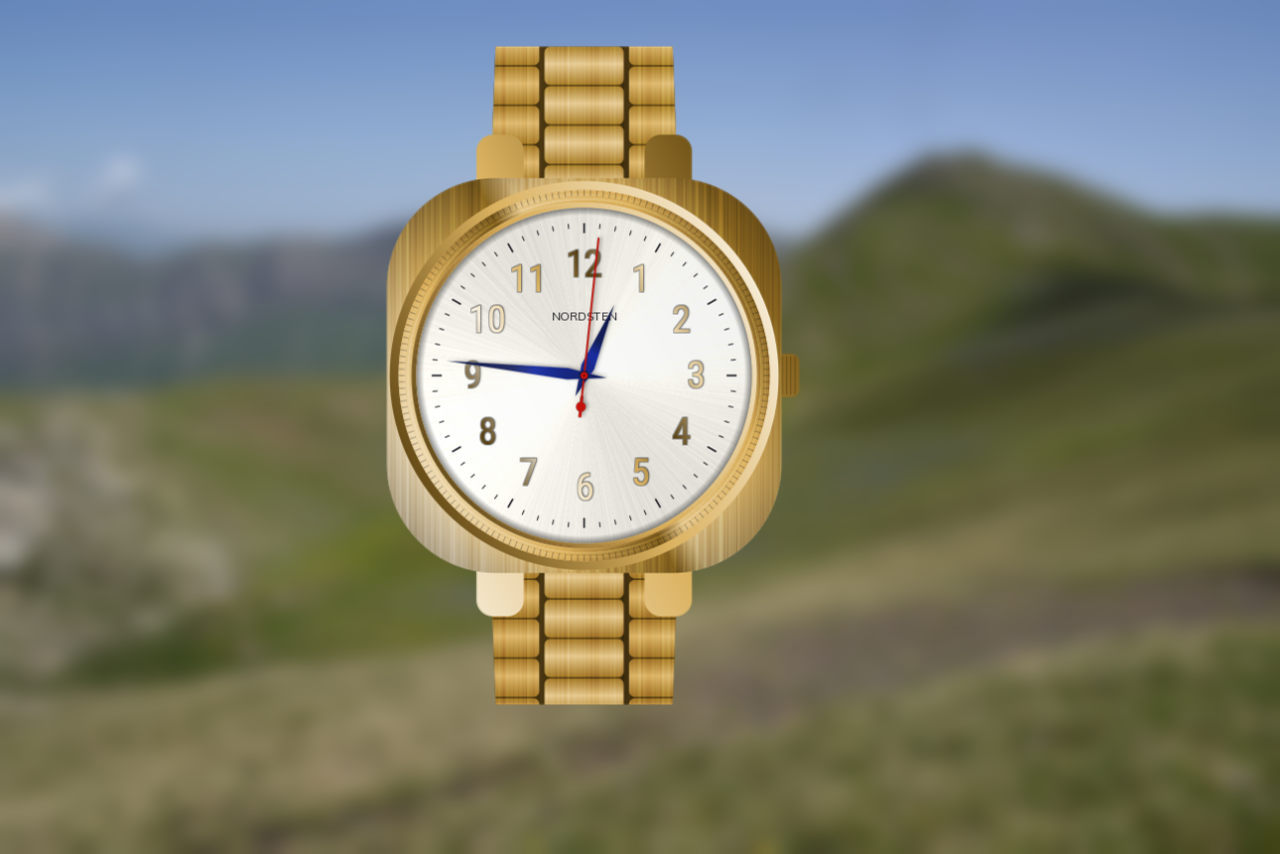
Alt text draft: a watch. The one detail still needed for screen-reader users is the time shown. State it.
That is 12:46:01
